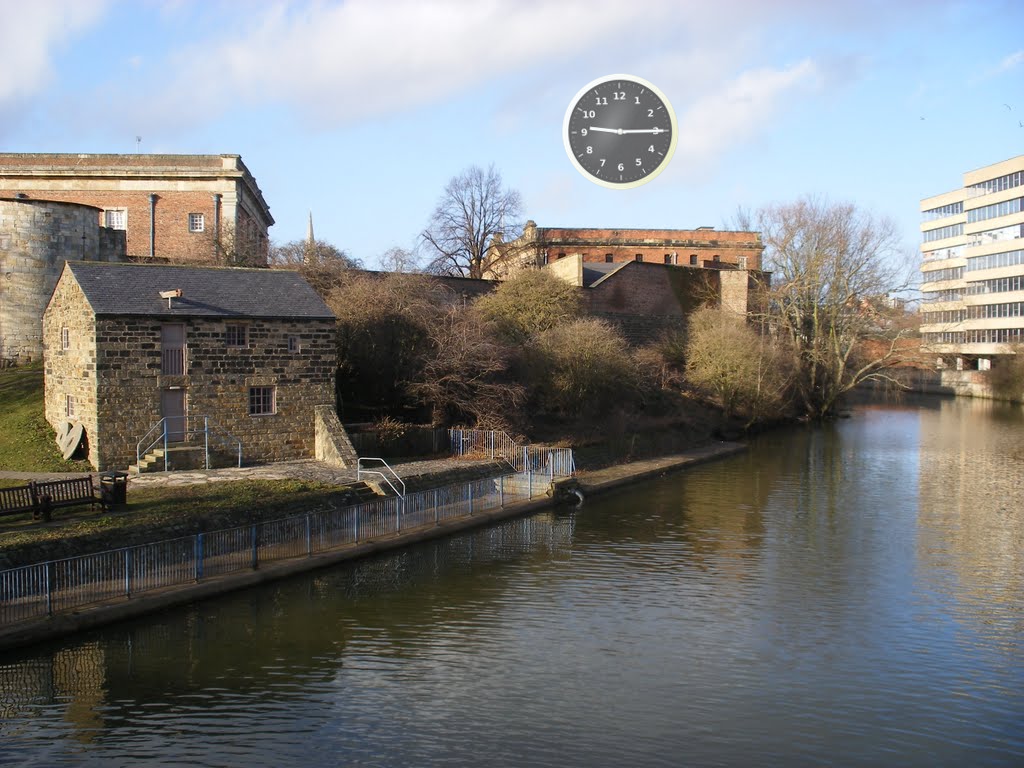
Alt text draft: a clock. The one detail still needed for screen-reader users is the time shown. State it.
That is 9:15
